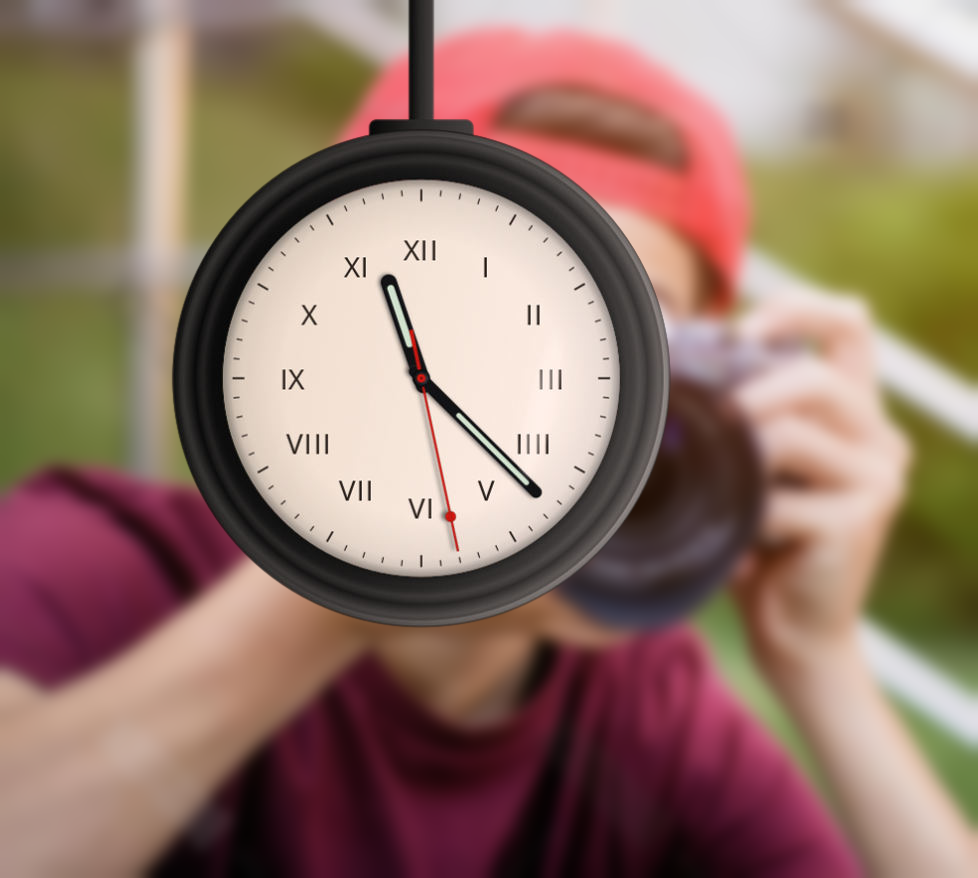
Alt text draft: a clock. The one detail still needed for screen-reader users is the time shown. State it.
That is 11:22:28
